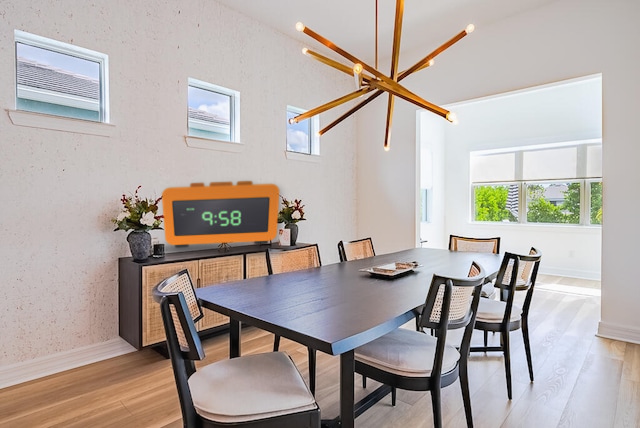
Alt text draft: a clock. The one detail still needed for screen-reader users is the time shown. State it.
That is 9:58
